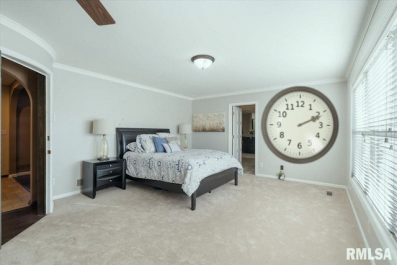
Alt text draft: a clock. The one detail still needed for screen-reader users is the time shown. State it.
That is 2:11
